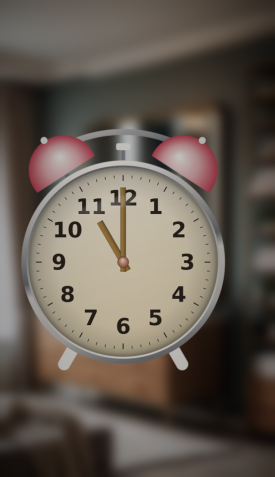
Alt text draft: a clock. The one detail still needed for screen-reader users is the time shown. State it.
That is 11:00
